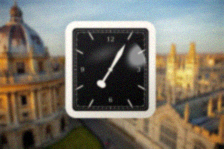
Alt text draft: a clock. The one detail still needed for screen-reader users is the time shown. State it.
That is 7:05
